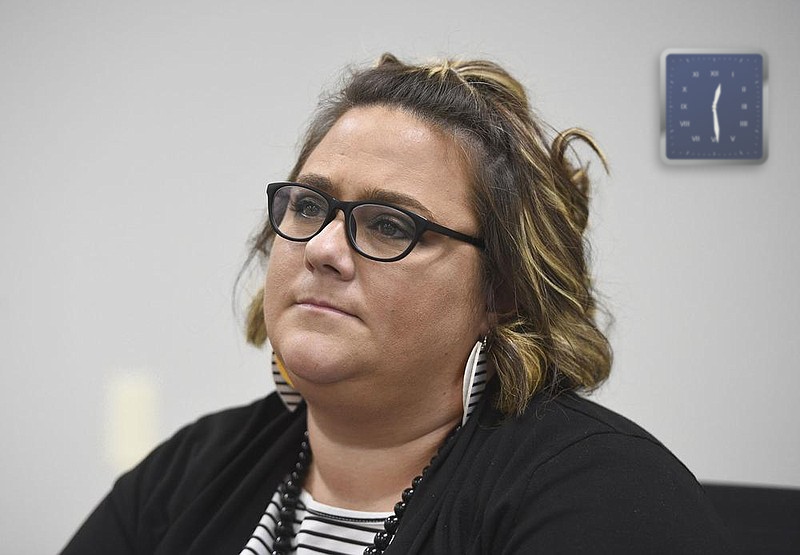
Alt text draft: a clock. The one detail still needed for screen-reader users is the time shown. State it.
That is 12:29
